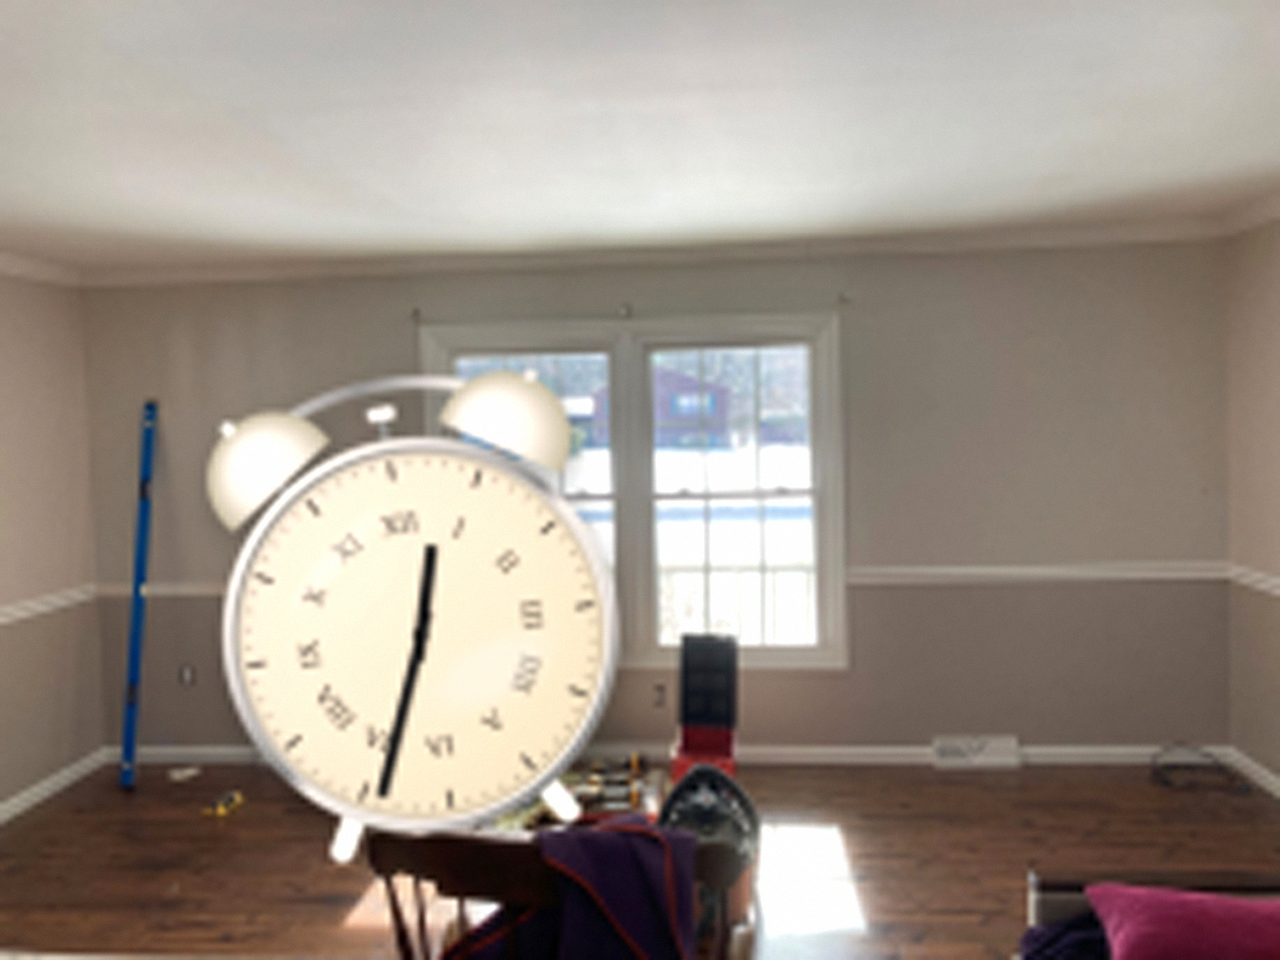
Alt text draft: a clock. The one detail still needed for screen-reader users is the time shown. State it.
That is 12:34
